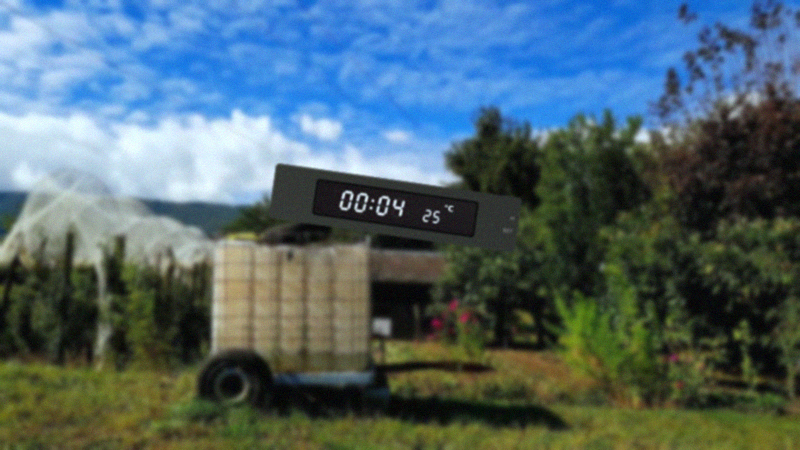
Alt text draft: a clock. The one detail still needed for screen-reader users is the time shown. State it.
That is 0:04
